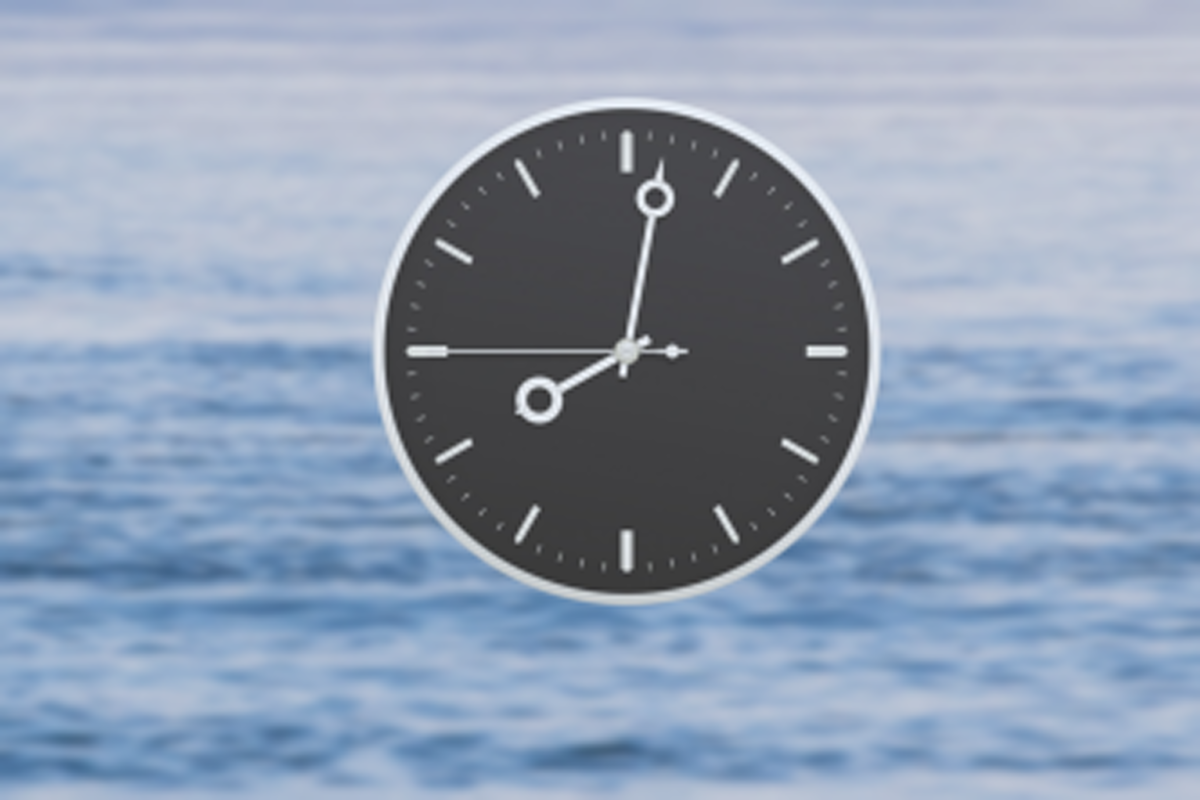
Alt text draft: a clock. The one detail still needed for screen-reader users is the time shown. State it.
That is 8:01:45
